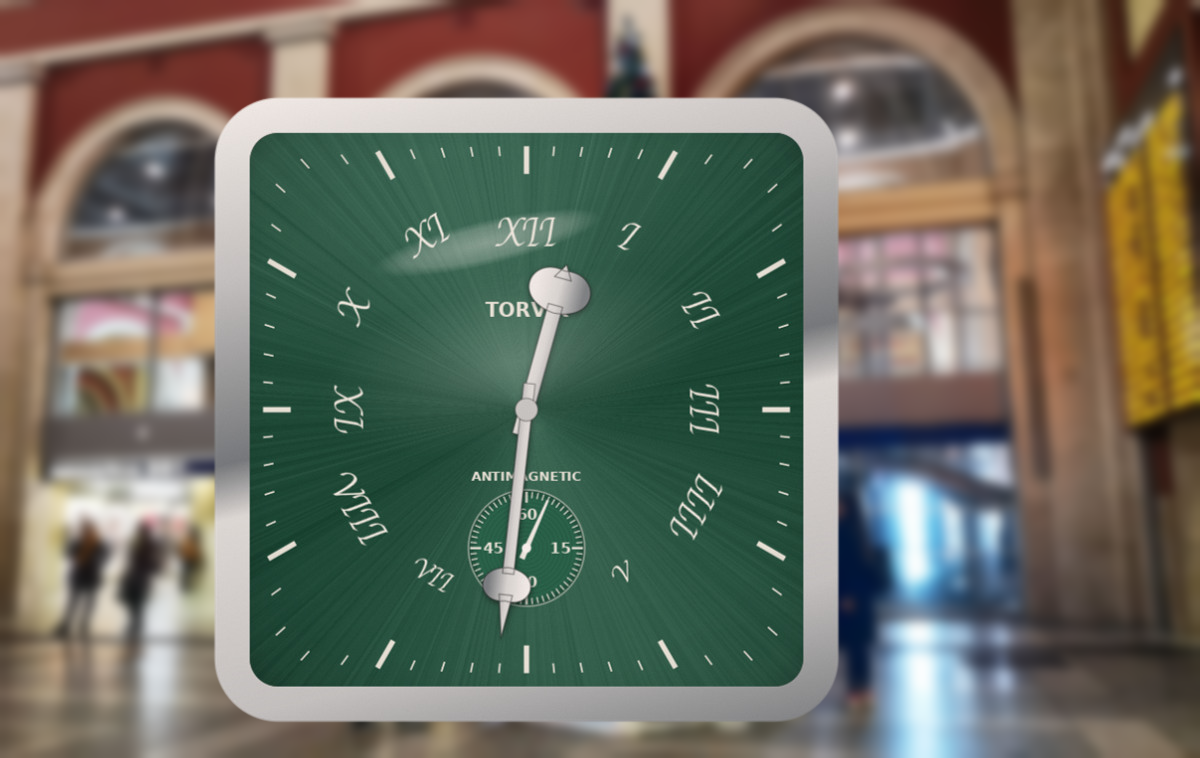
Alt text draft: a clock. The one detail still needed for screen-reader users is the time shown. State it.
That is 12:31:04
